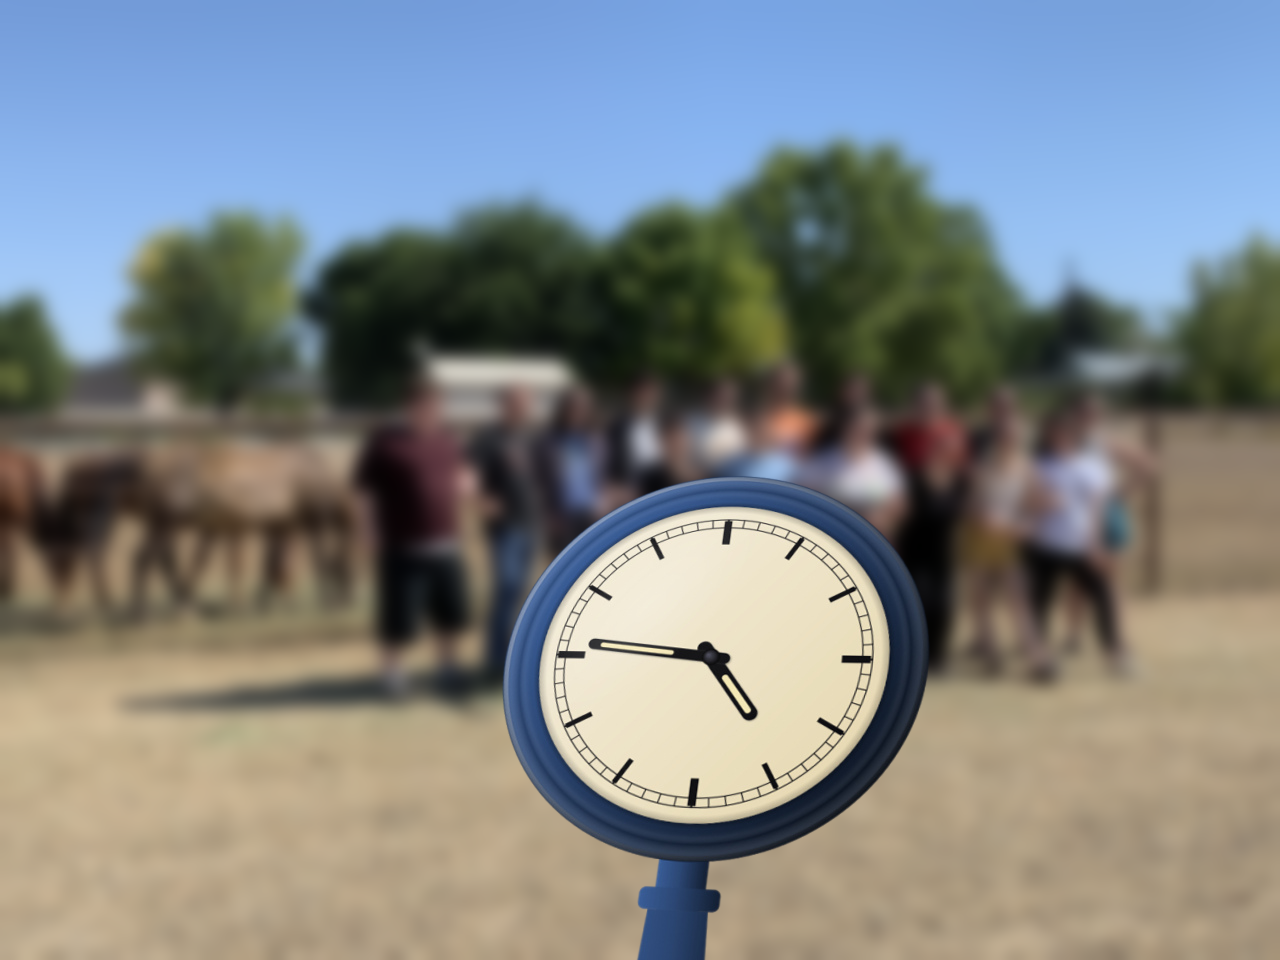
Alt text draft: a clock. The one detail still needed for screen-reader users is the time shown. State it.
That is 4:46
